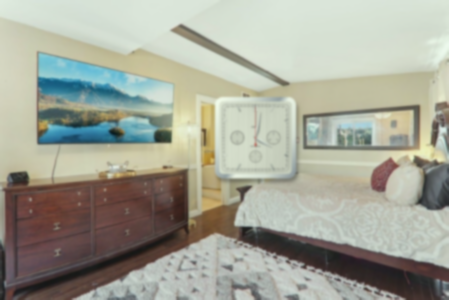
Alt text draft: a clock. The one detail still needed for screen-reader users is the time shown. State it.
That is 4:02
